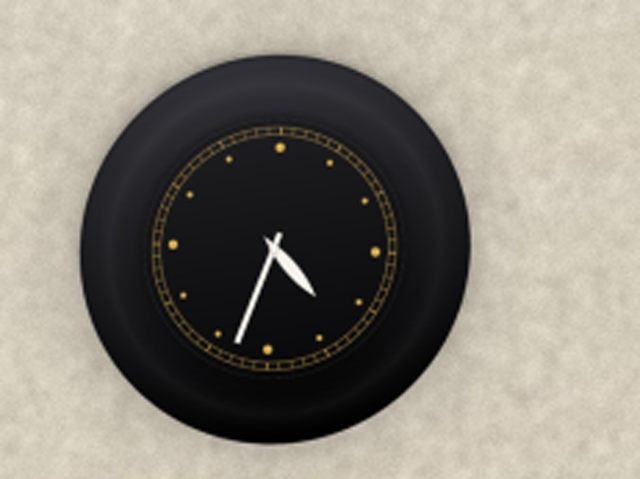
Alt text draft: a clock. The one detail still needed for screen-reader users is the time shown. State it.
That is 4:33
